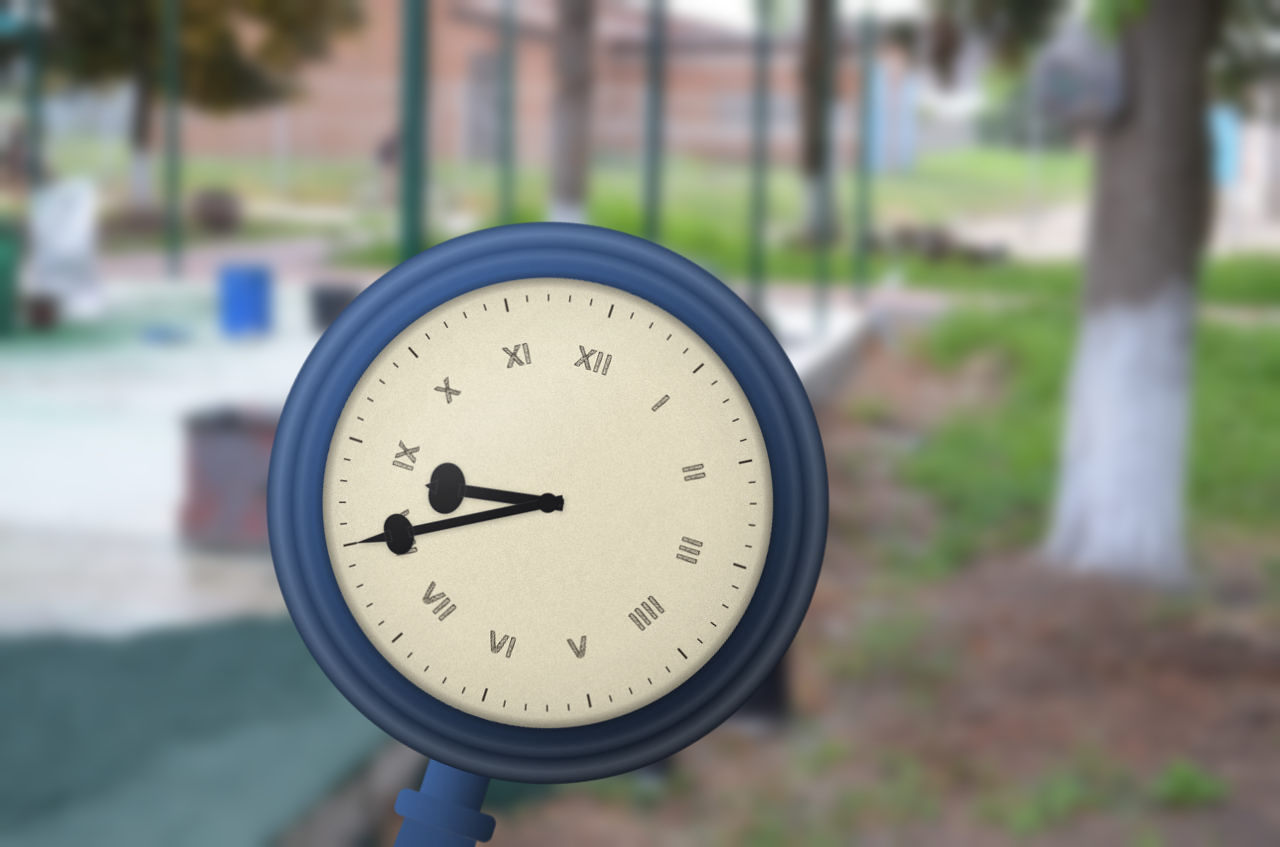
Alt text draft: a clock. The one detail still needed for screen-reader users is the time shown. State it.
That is 8:40
